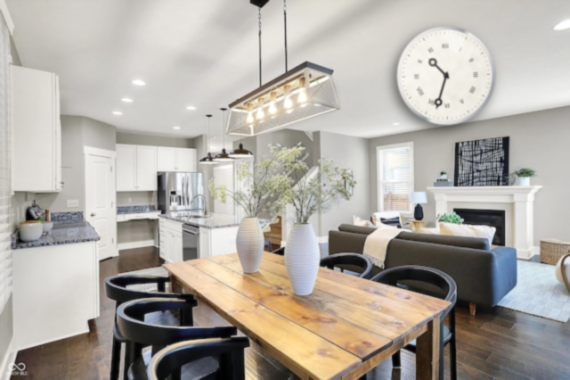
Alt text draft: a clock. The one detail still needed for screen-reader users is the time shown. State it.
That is 10:33
